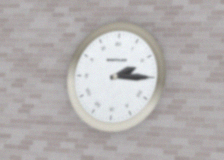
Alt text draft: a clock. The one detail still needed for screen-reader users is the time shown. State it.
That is 2:15
